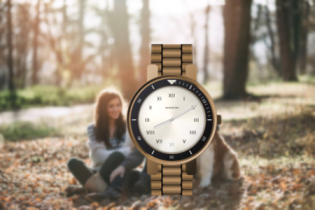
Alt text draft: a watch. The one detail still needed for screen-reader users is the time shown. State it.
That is 8:10
